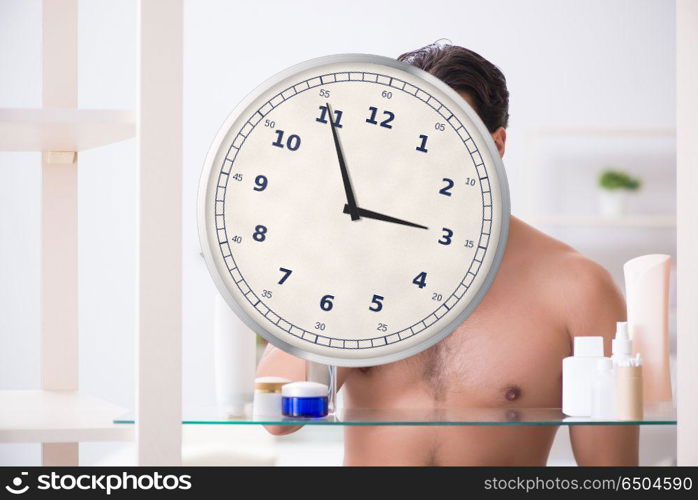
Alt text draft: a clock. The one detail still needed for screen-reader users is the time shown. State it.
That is 2:55
